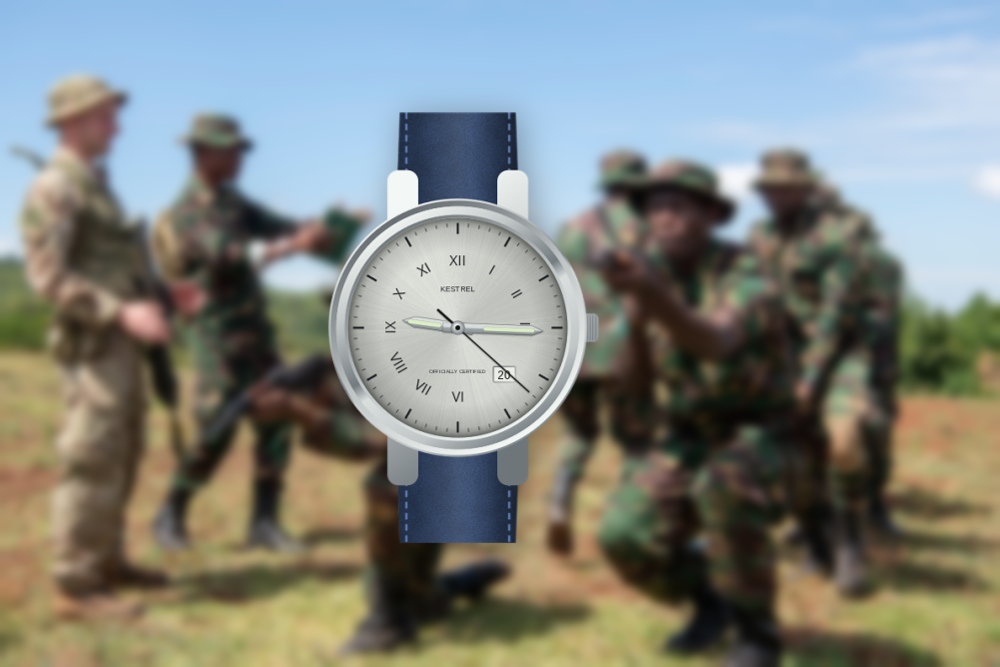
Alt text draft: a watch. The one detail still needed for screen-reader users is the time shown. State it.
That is 9:15:22
